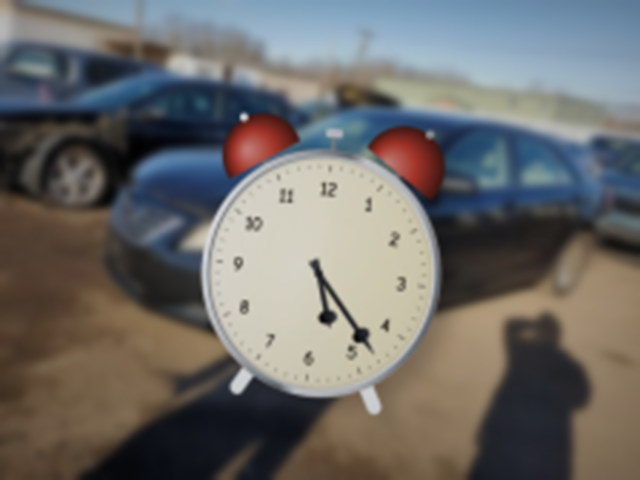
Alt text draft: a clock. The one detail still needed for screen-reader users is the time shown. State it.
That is 5:23
